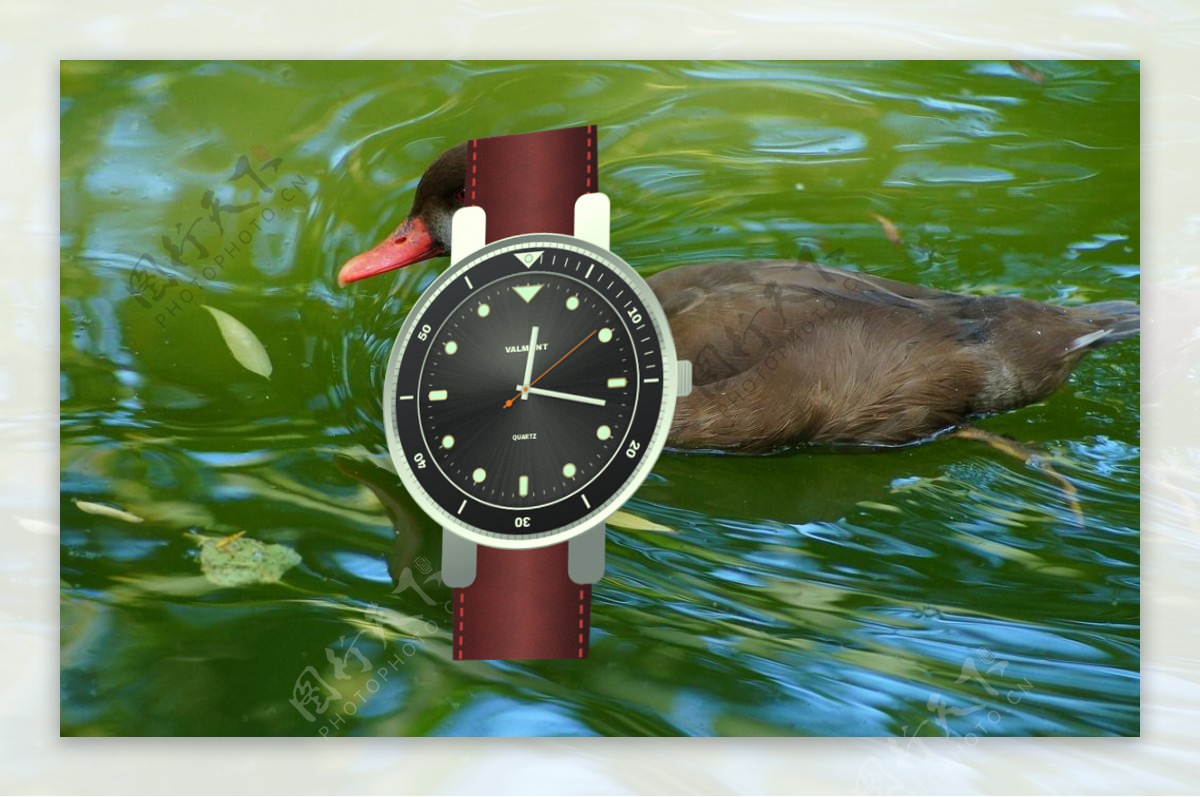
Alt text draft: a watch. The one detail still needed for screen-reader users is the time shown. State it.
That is 12:17:09
